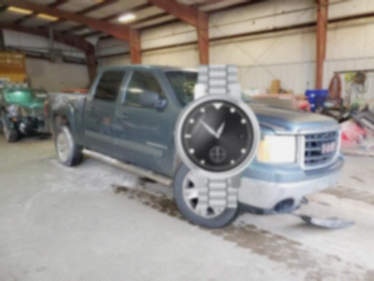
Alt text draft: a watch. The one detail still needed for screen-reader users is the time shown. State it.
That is 12:52
